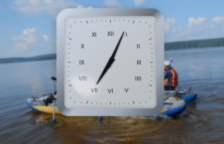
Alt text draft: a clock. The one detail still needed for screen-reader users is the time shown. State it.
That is 7:04
